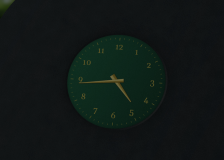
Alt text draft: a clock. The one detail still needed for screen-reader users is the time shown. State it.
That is 4:44
